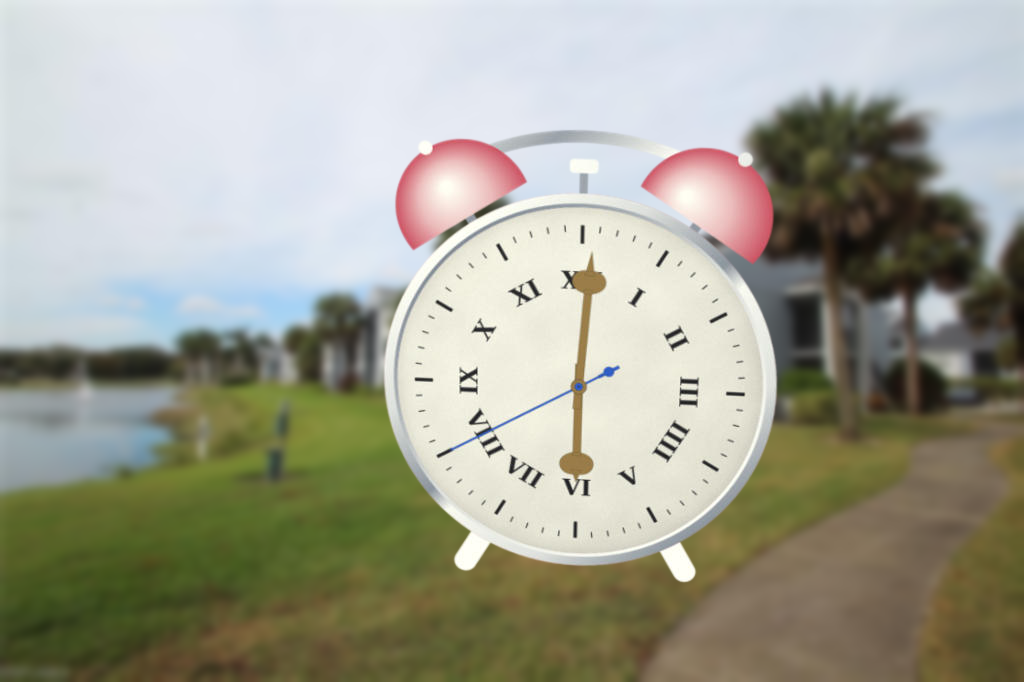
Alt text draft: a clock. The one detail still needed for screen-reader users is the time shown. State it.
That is 6:00:40
